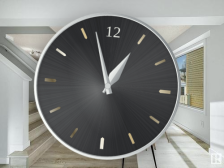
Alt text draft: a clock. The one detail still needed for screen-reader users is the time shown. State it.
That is 12:57
